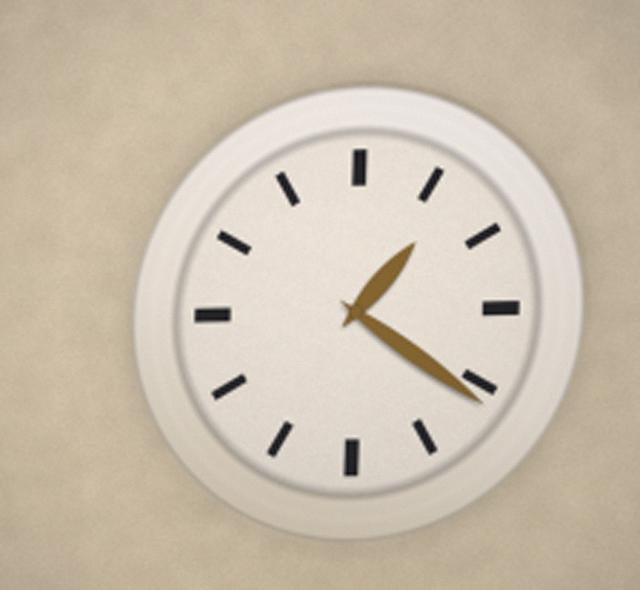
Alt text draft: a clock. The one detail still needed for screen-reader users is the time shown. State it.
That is 1:21
